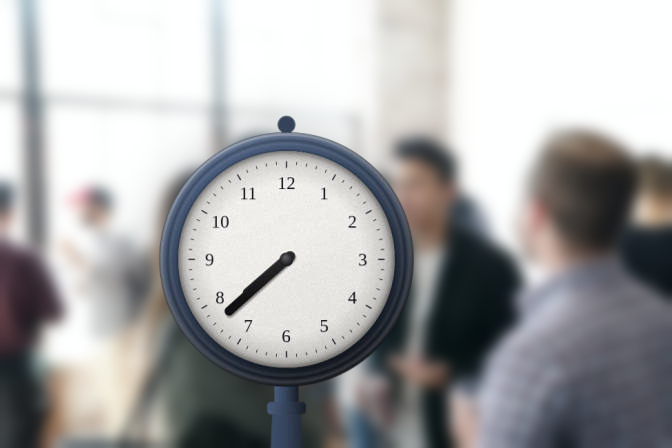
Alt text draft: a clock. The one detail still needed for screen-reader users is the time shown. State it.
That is 7:38
